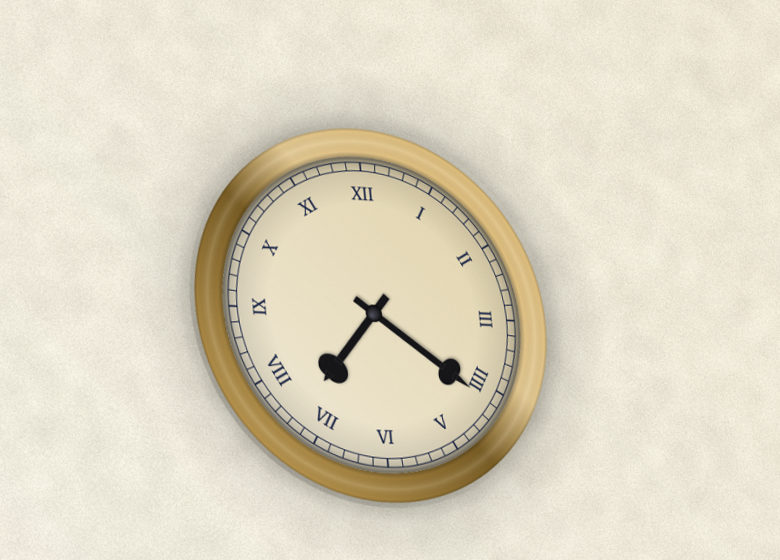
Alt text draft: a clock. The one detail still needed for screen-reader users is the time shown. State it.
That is 7:21
